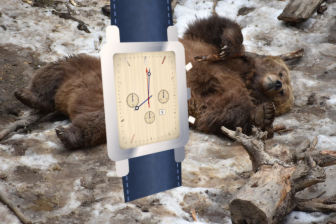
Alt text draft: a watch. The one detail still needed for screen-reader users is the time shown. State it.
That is 8:01
